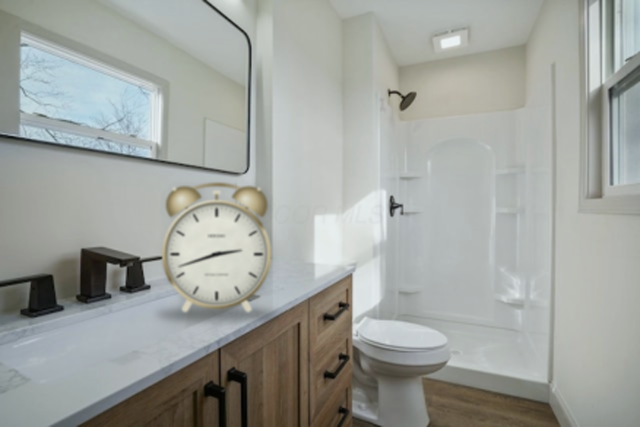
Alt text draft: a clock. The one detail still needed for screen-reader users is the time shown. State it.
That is 2:42
